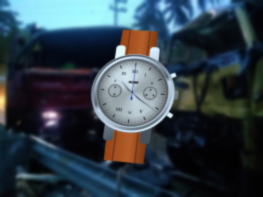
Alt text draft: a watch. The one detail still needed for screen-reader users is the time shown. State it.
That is 10:21
